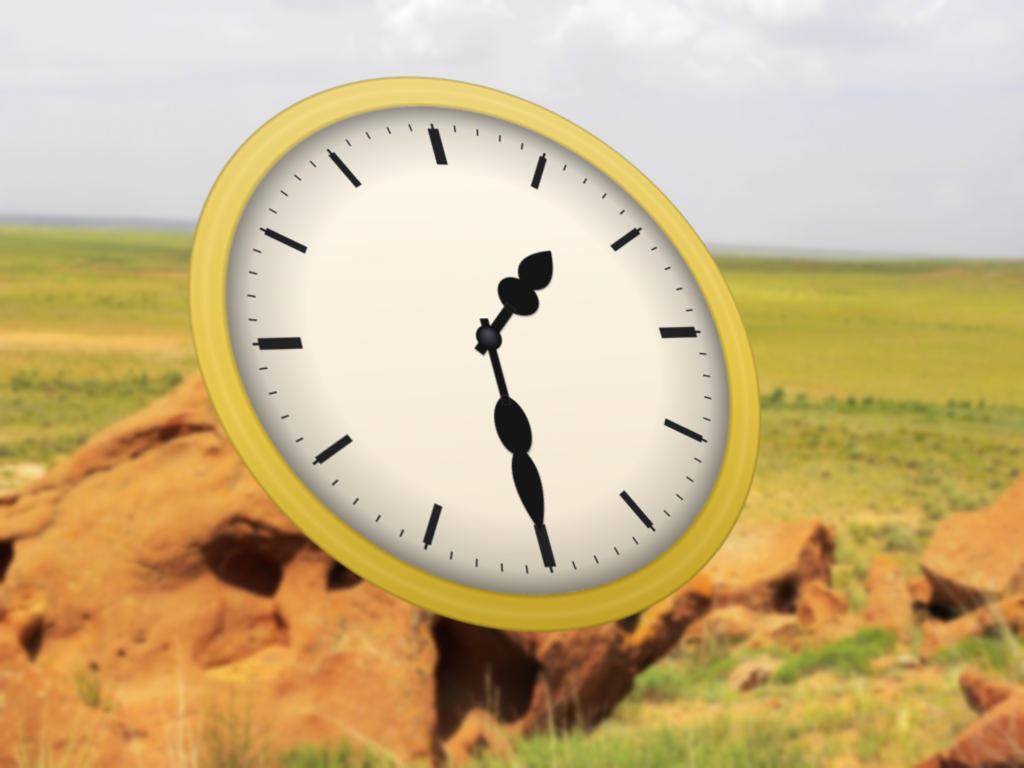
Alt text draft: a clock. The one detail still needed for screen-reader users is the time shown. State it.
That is 1:30
